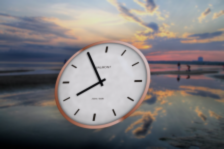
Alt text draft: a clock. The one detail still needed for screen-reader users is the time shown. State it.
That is 7:55
